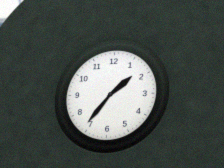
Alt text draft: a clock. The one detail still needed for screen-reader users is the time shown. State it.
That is 1:36
